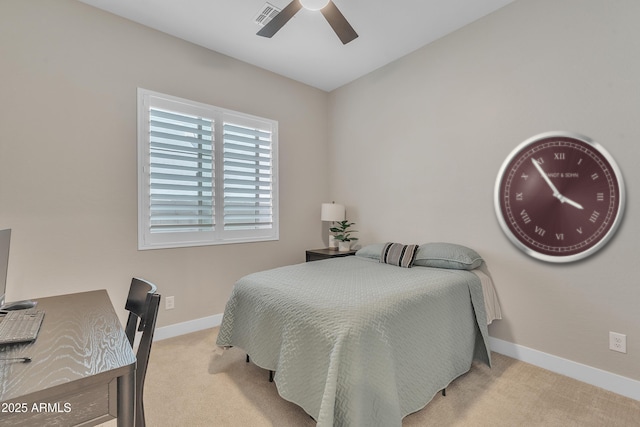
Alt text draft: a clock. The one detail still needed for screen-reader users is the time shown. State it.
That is 3:54
